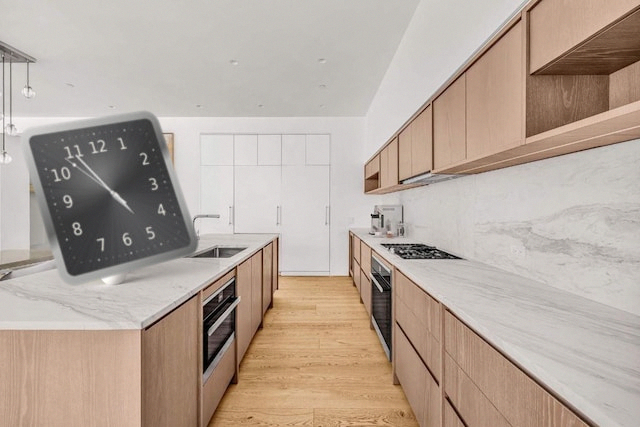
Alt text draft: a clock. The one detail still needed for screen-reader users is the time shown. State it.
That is 4:54:53
